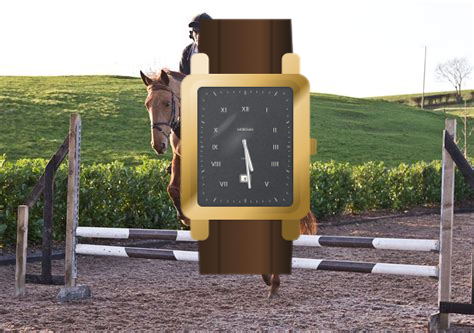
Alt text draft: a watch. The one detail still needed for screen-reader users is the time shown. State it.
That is 5:29
